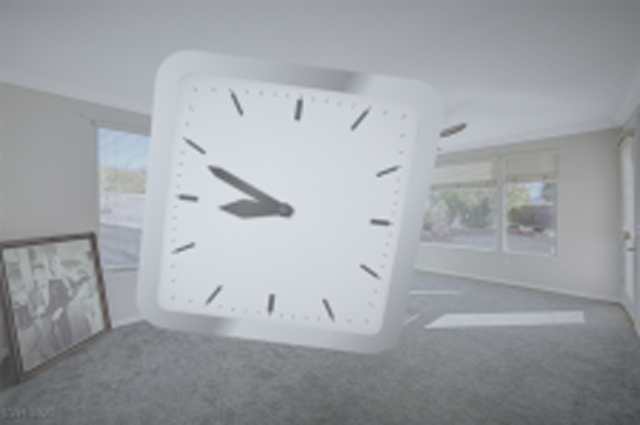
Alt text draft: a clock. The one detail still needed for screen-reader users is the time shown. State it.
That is 8:49
